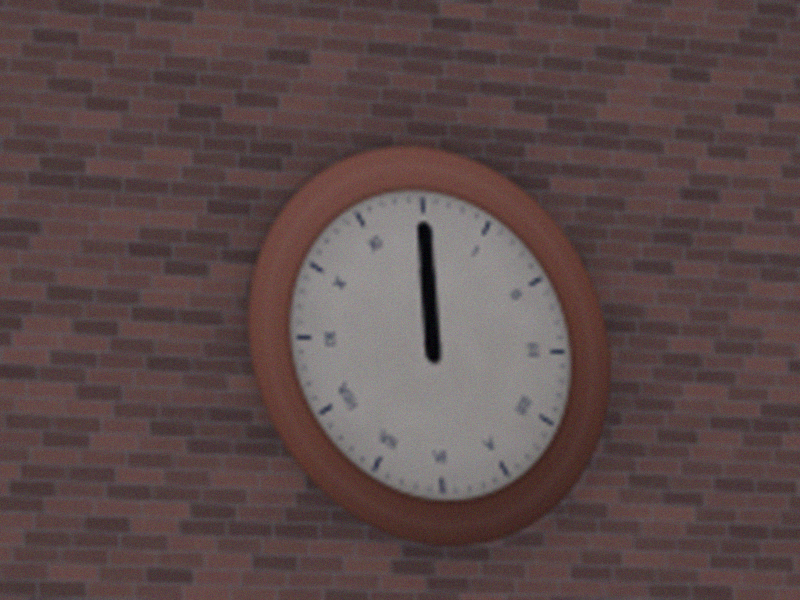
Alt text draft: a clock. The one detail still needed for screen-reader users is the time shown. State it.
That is 12:00
